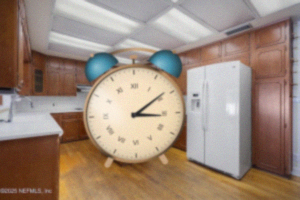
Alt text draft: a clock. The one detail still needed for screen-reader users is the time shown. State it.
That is 3:09
